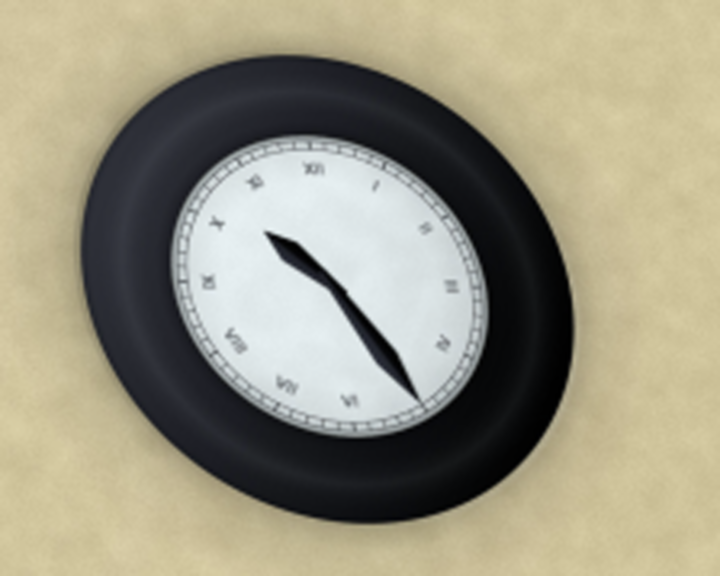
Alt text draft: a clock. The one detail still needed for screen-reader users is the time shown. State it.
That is 10:25
